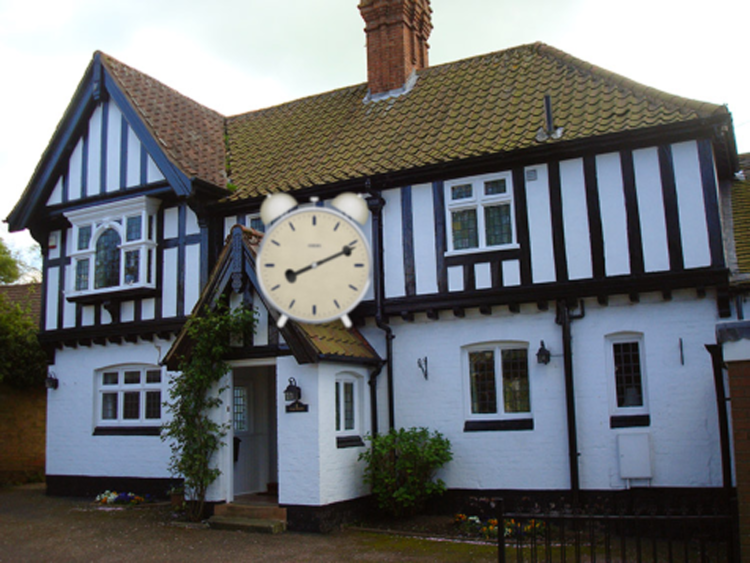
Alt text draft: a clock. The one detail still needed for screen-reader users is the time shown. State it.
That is 8:11
